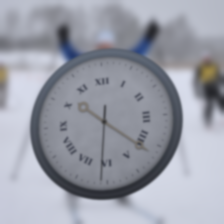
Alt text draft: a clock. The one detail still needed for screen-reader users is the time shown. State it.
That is 10:21:31
